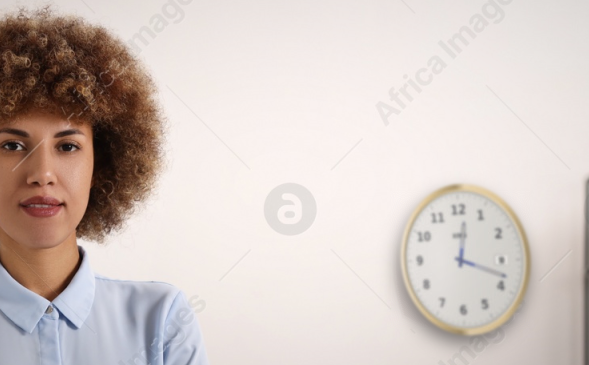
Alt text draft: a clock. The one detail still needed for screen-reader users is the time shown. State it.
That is 12:18
